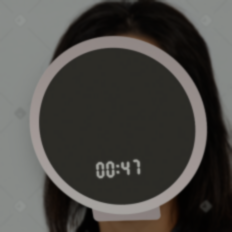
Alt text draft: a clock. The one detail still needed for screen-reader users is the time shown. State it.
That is 0:47
